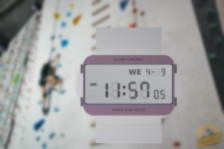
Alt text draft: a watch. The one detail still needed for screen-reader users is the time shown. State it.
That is 11:57:05
